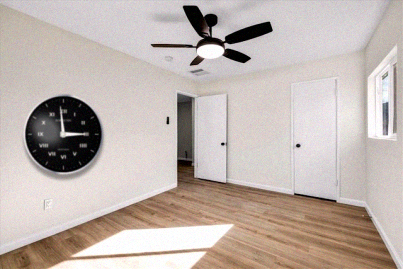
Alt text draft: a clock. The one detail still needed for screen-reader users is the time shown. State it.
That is 2:59
